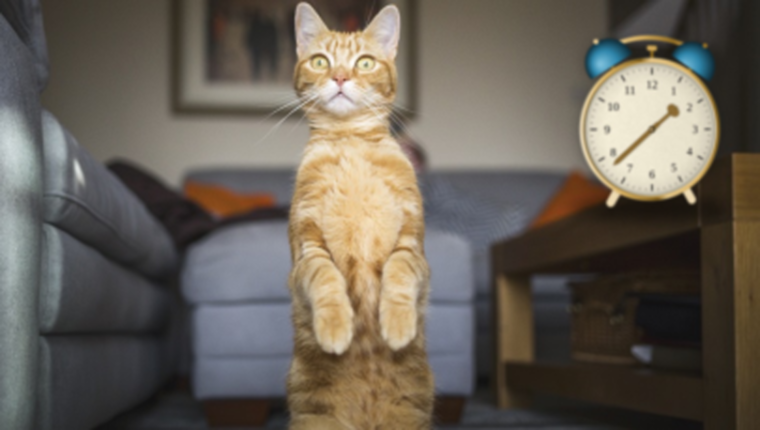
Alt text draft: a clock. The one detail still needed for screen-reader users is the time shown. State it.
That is 1:38
